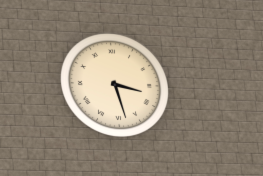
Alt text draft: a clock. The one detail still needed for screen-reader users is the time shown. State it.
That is 3:28
